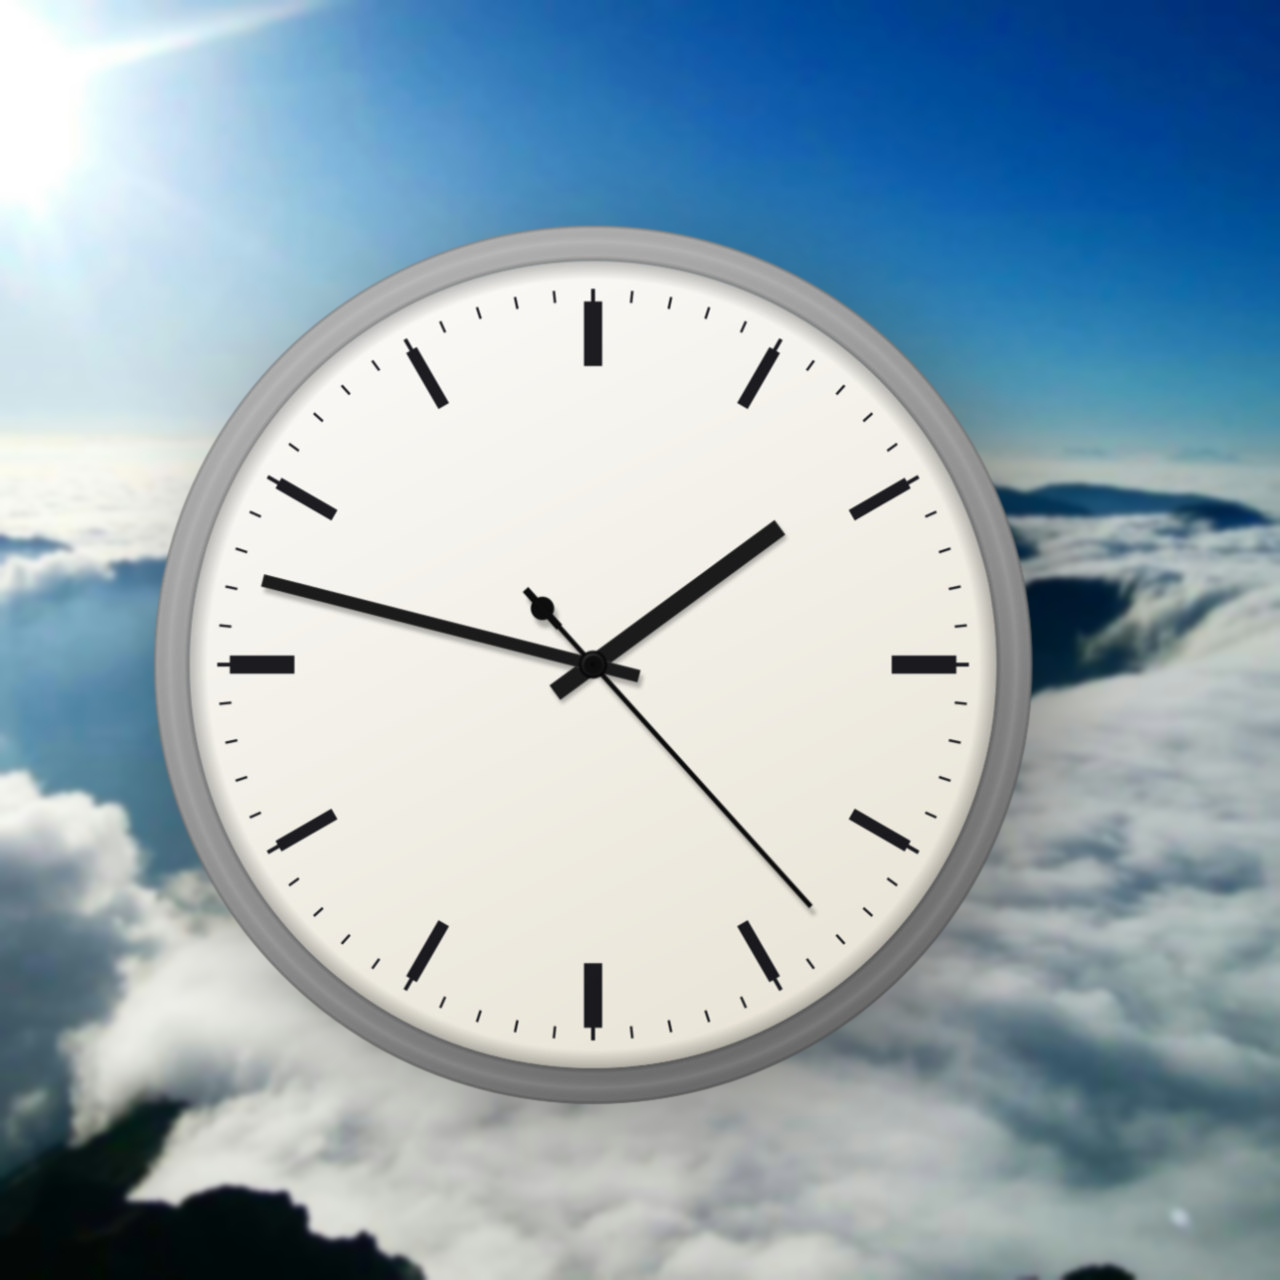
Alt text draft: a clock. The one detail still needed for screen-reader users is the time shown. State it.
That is 1:47:23
